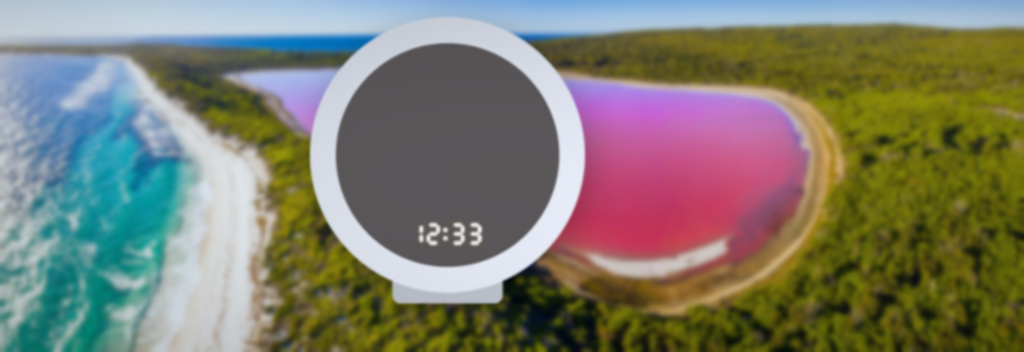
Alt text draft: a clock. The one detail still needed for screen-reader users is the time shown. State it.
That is 12:33
